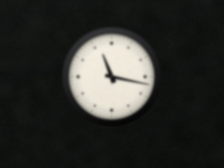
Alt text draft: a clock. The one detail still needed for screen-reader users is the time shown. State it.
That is 11:17
